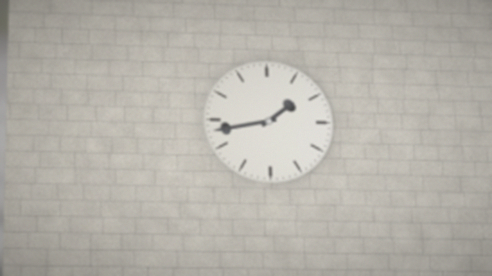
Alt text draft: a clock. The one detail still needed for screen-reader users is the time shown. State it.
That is 1:43
